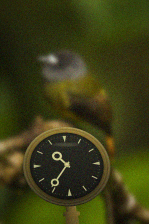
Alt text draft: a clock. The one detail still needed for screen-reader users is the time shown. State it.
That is 10:36
